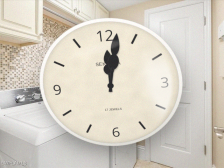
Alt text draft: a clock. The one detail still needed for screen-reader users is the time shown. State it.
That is 12:02
